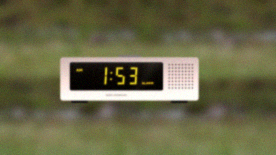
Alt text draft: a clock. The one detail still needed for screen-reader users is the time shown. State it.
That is 1:53
